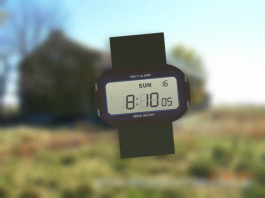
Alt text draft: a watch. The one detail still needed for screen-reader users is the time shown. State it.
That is 8:10:05
